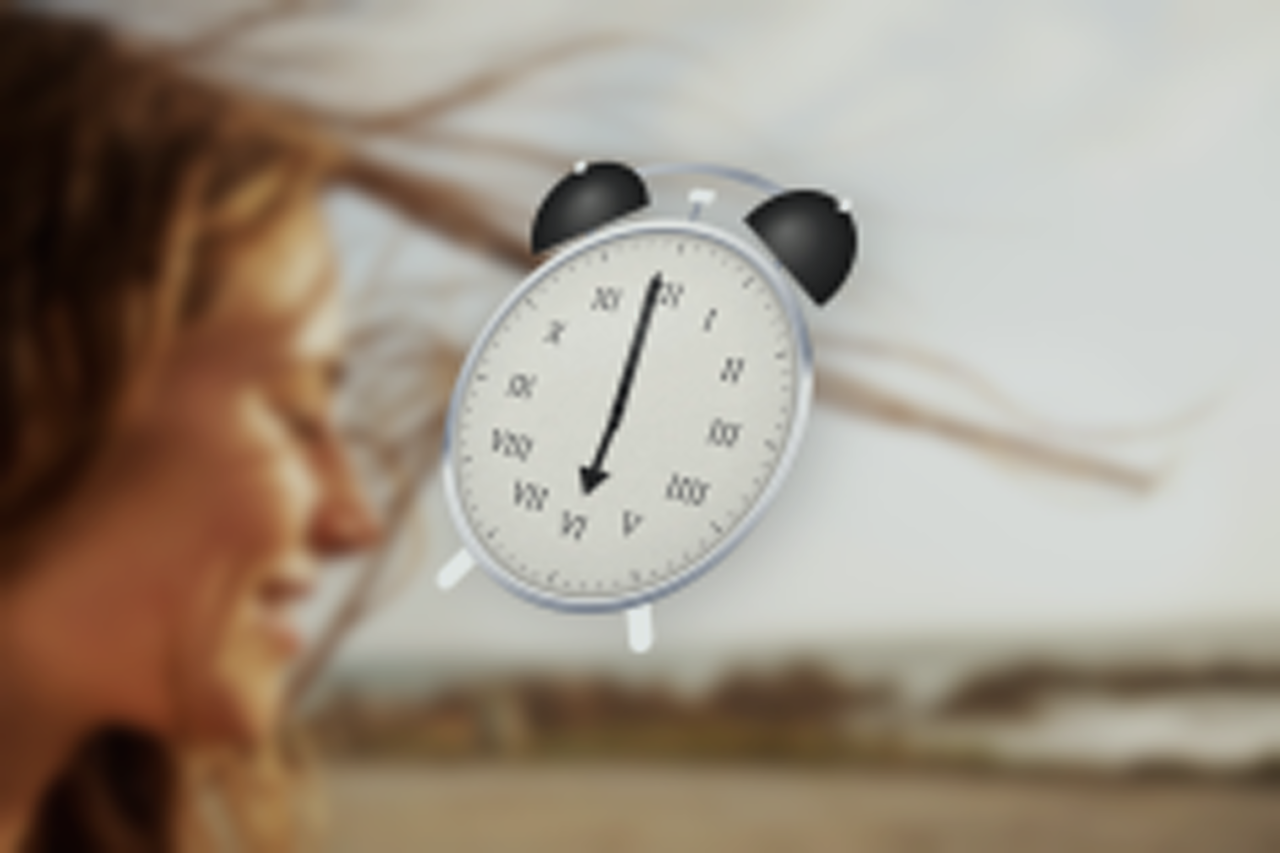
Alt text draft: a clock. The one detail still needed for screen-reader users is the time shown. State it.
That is 5:59
